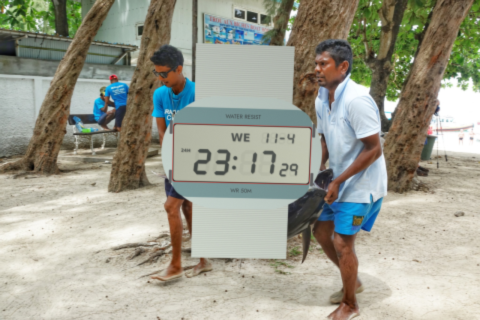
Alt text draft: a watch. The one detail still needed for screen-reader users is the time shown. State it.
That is 23:17:29
